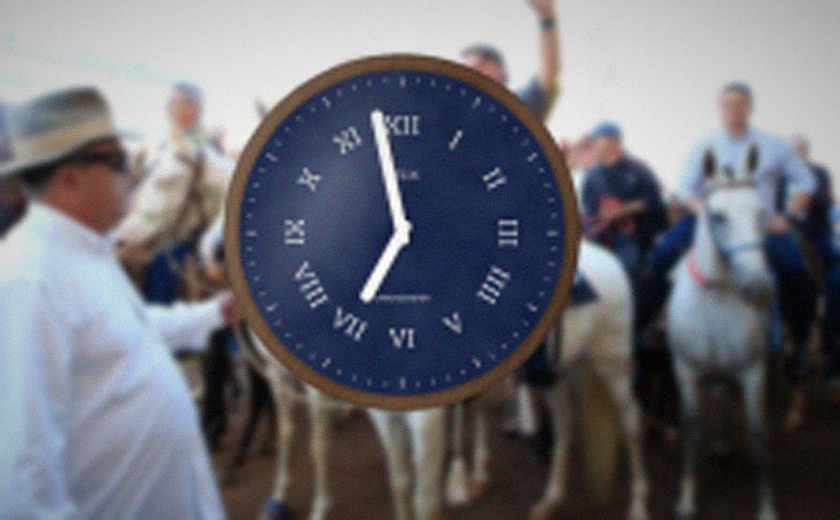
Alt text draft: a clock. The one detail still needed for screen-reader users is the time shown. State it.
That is 6:58
